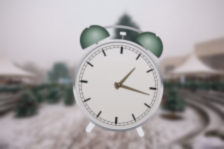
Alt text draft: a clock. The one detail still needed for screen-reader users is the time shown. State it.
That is 1:17
